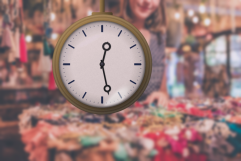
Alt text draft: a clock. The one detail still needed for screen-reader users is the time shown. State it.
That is 12:28
